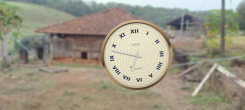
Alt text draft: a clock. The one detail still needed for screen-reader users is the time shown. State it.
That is 6:48
